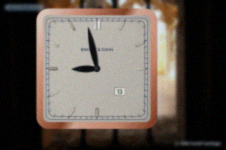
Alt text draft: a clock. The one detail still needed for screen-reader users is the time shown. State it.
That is 8:58
